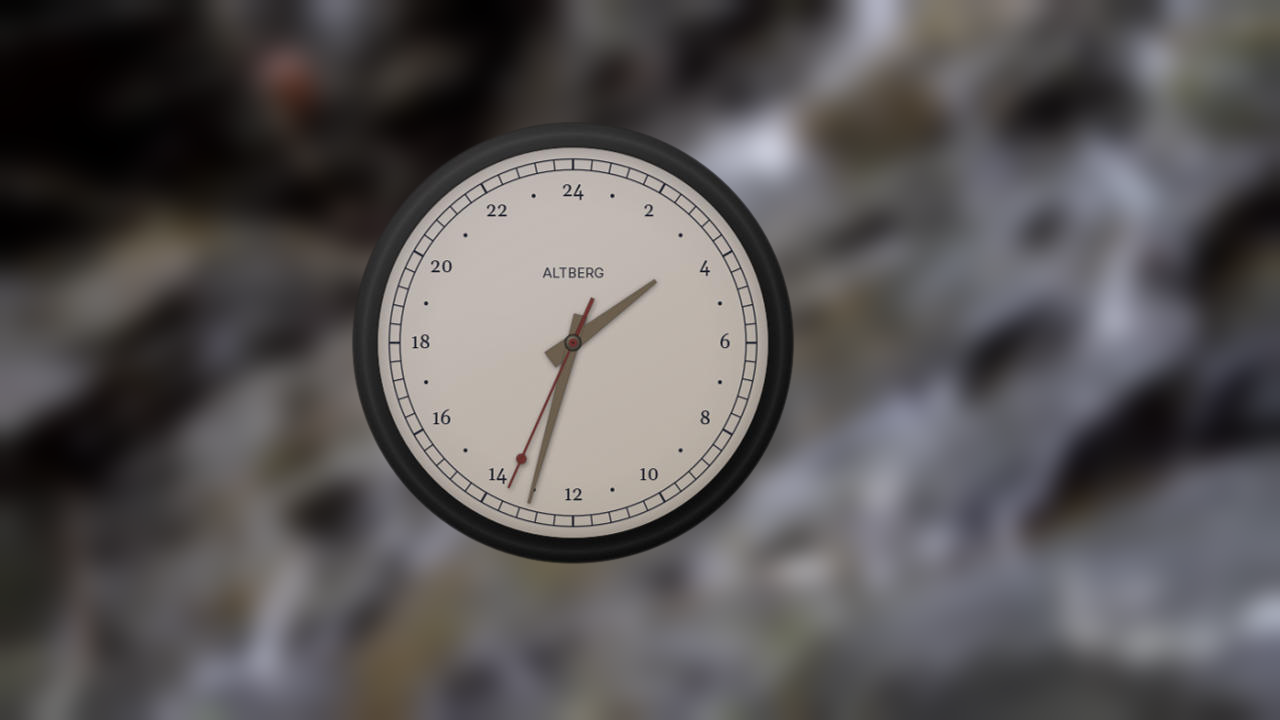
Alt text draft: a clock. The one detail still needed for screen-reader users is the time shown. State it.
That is 3:32:34
